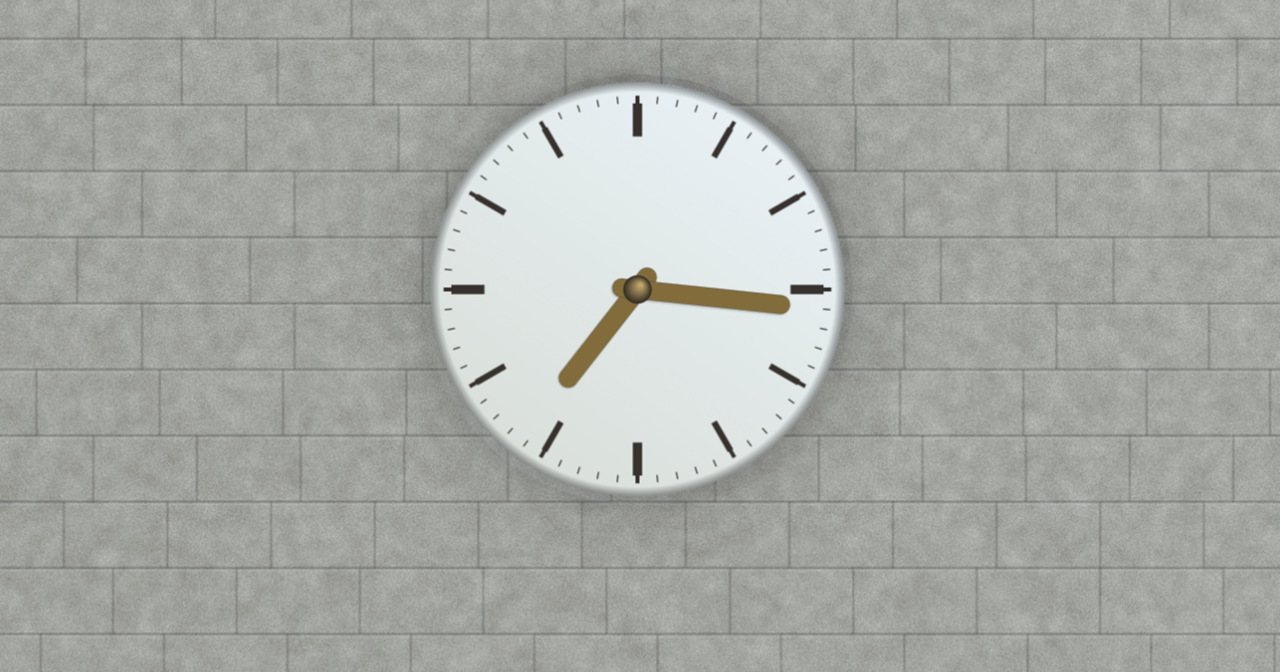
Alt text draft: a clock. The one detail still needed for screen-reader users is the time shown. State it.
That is 7:16
